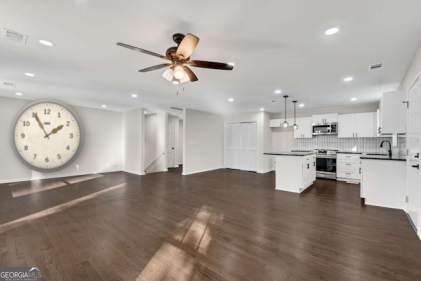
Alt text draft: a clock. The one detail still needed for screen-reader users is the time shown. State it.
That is 1:55
